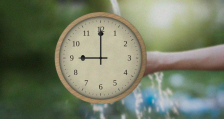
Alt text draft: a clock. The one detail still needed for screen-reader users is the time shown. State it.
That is 9:00
